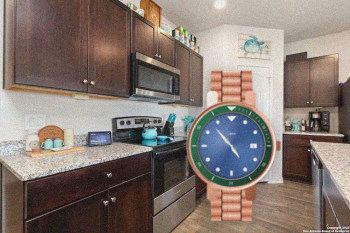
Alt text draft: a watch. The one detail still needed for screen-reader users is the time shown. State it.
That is 4:53
